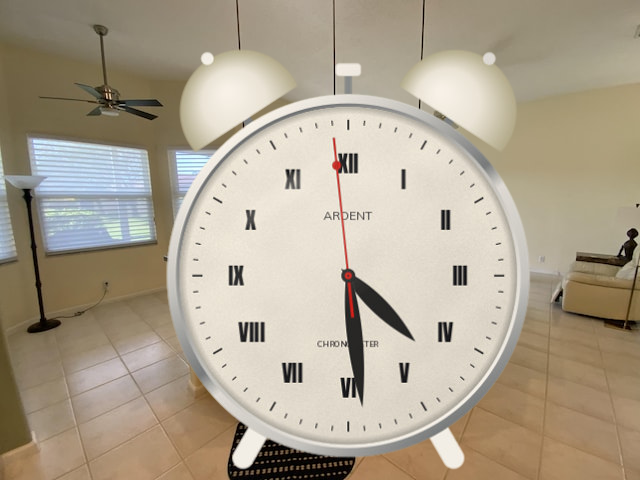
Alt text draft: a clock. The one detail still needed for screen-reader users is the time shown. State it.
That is 4:28:59
